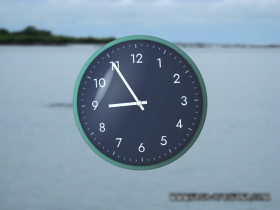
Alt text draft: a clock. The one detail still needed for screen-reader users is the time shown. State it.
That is 8:55
